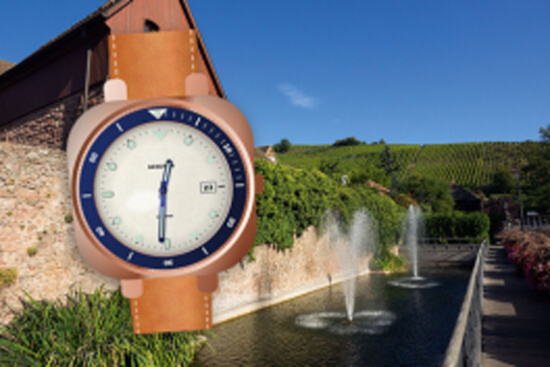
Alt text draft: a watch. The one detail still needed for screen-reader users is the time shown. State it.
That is 12:31
